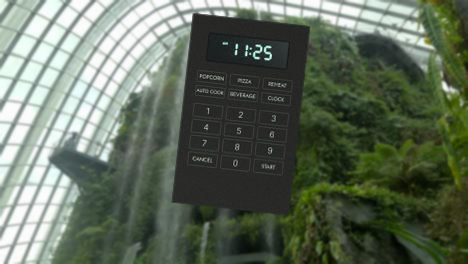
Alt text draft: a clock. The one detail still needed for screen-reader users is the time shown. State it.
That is 11:25
